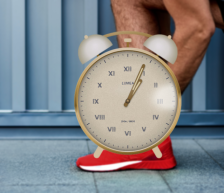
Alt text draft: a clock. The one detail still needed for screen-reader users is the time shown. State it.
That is 1:04
